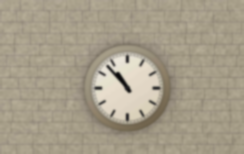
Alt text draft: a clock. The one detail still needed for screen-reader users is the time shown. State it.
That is 10:53
